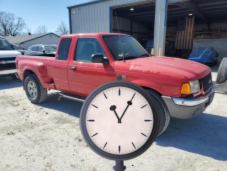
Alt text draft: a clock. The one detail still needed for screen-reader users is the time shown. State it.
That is 11:05
